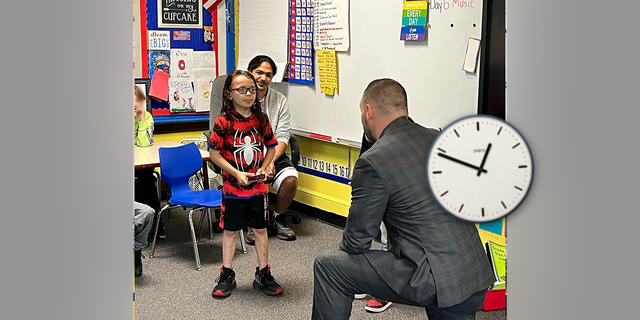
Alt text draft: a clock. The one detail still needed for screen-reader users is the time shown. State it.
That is 12:49
